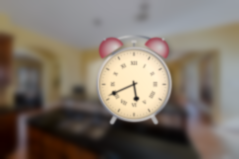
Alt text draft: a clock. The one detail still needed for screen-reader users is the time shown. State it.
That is 5:41
